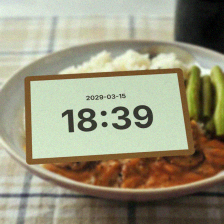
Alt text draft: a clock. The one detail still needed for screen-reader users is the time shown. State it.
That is 18:39
